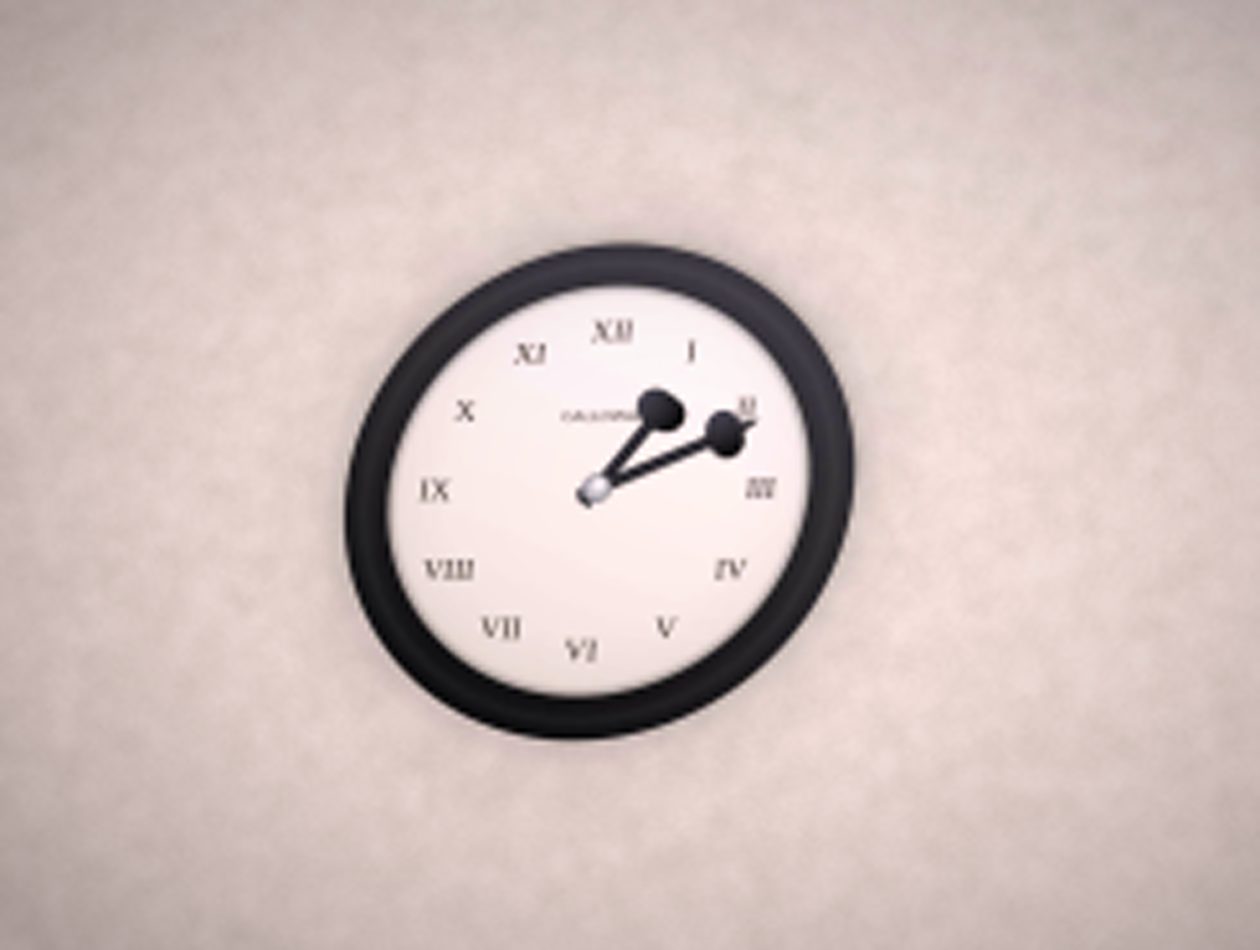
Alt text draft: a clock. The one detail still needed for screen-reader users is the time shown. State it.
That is 1:11
